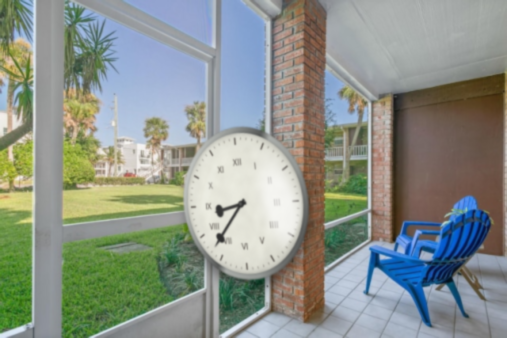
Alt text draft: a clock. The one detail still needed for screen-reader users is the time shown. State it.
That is 8:37
